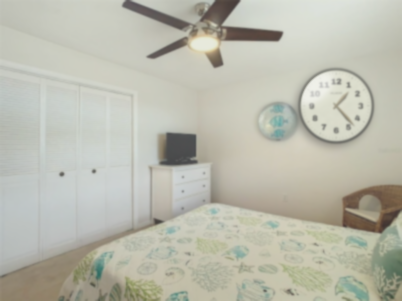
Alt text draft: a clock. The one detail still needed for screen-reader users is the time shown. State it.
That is 1:23
